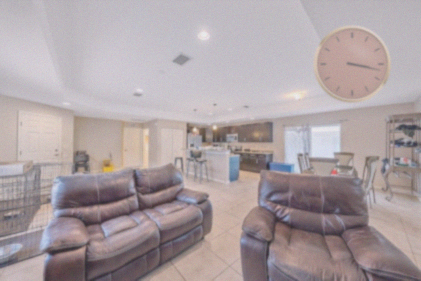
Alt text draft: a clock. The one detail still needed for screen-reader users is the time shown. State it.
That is 3:17
